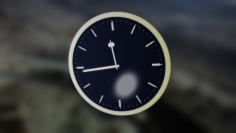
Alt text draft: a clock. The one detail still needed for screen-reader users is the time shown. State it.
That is 11:44
